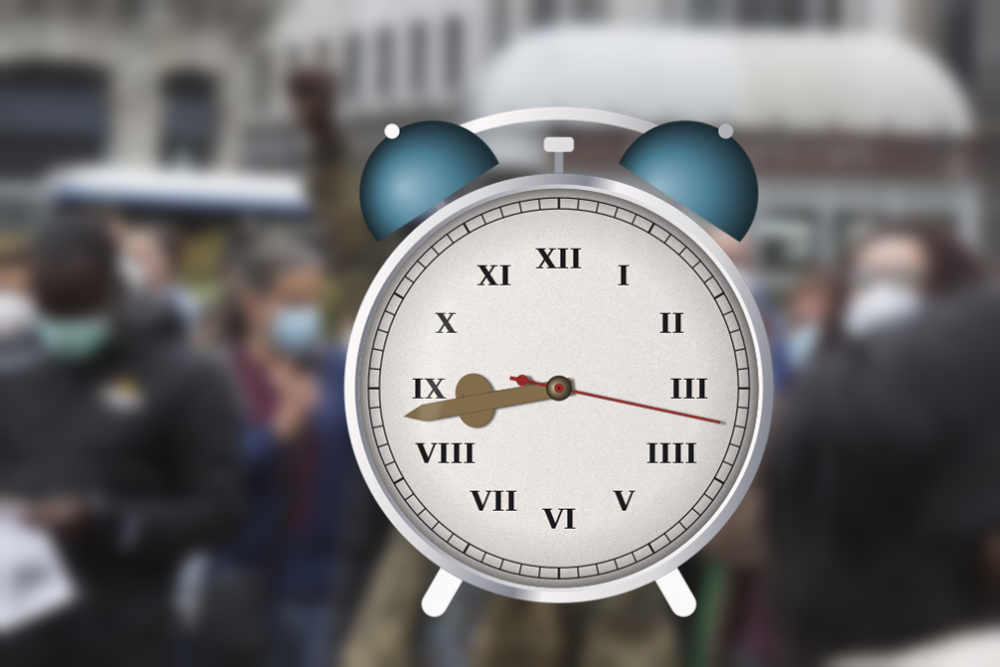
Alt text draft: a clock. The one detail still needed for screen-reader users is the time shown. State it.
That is 8:43:17
